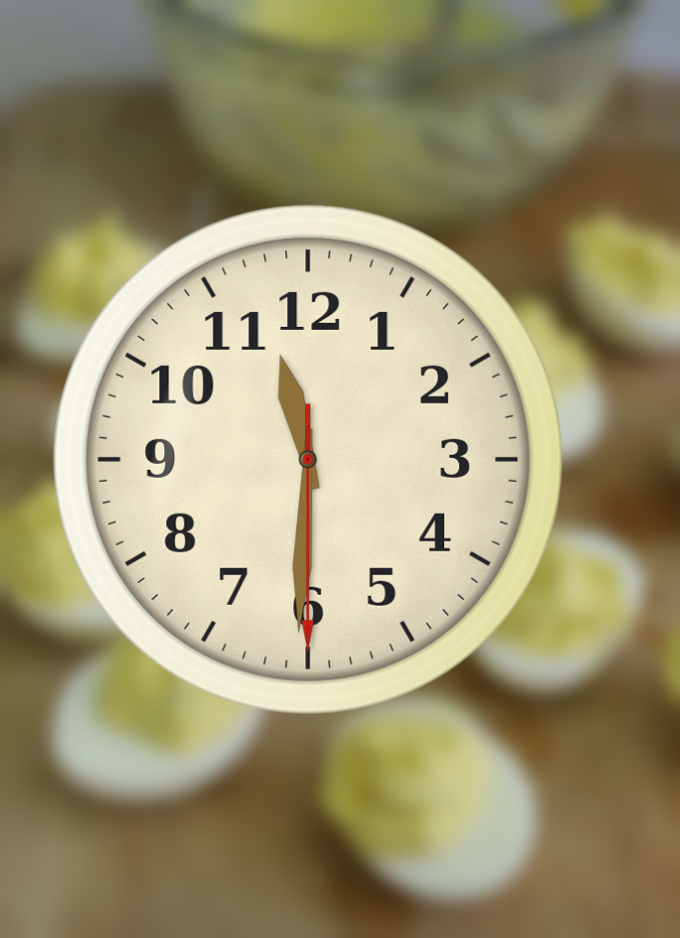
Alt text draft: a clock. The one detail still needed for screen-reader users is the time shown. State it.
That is 11:30:30
